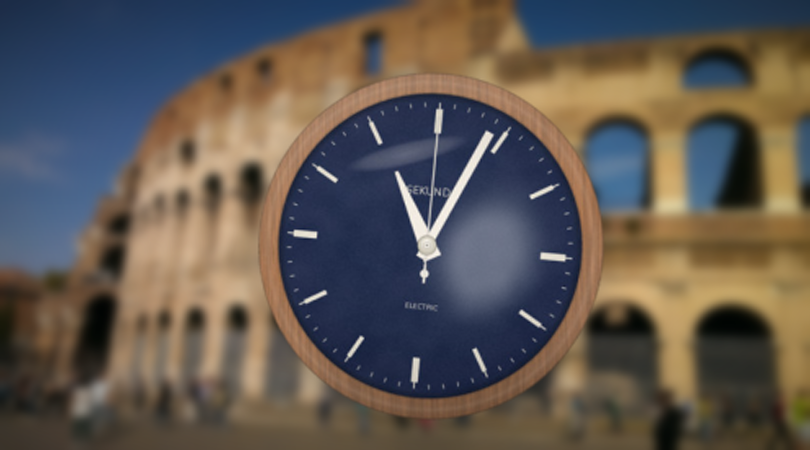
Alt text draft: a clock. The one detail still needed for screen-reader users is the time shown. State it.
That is 11:04:00
